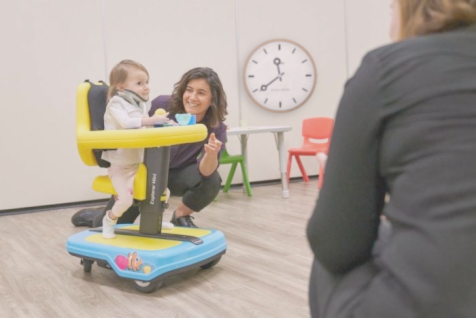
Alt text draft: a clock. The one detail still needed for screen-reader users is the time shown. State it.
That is 11:39
